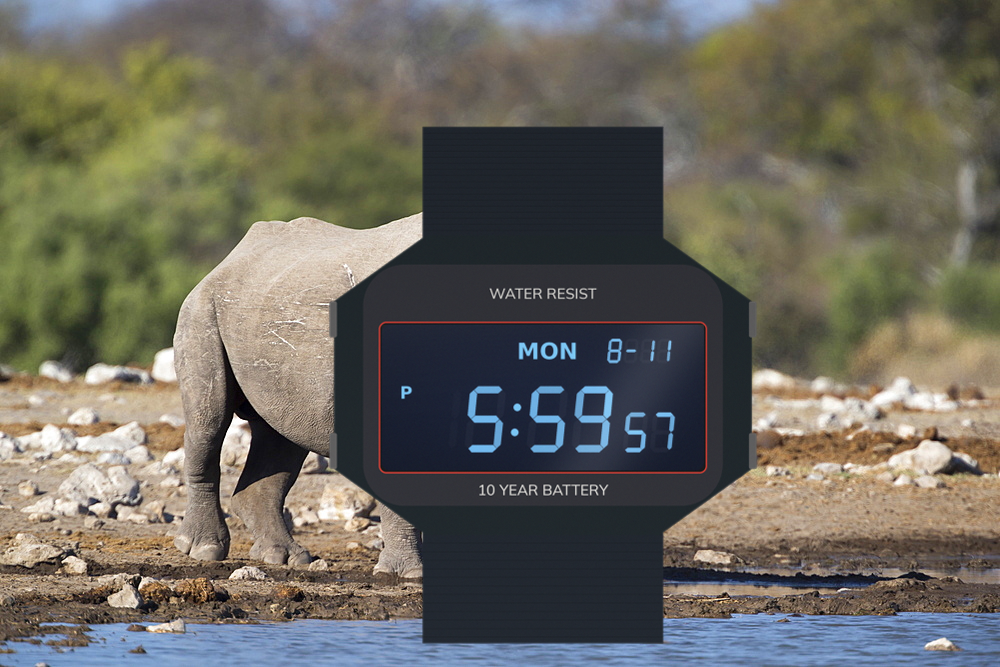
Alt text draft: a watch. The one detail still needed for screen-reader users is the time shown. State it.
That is 5:59:57
